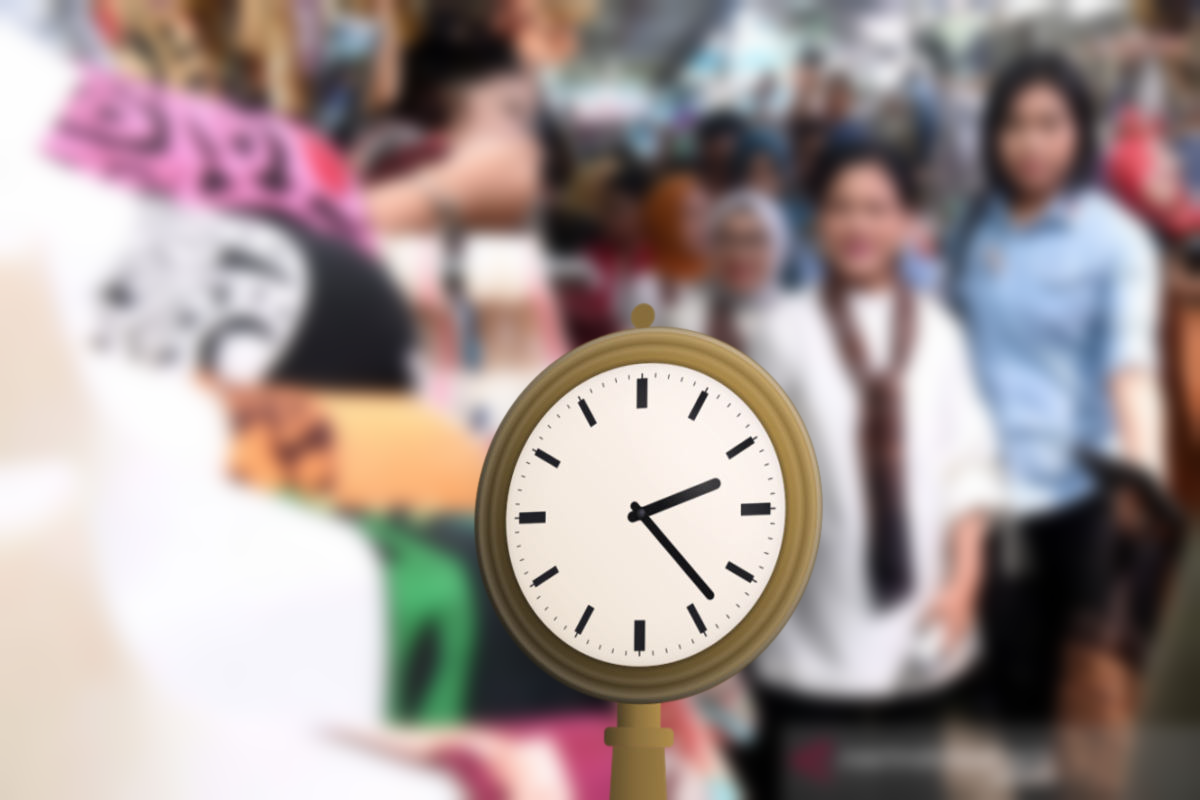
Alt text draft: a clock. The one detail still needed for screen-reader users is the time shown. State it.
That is 2:23
